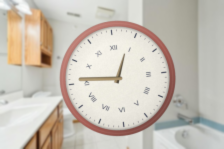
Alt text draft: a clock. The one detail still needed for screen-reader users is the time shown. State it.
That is 12:46
